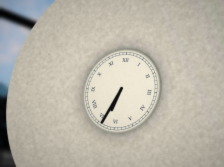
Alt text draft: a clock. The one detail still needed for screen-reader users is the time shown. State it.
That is 6:34
